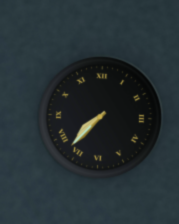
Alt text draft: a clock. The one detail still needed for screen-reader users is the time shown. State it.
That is 7:37
